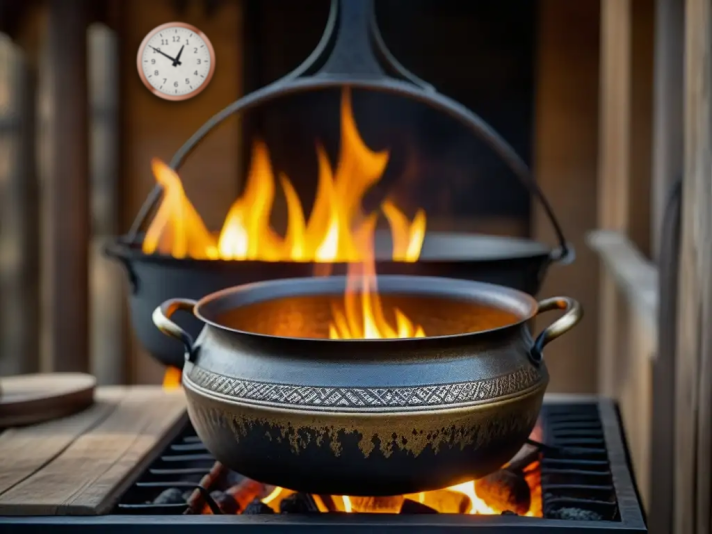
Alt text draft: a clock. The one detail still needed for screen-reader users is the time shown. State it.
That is 12:50
